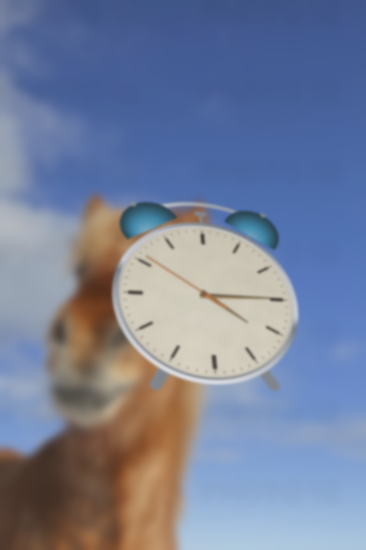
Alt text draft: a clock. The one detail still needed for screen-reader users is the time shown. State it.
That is 4:14:51
